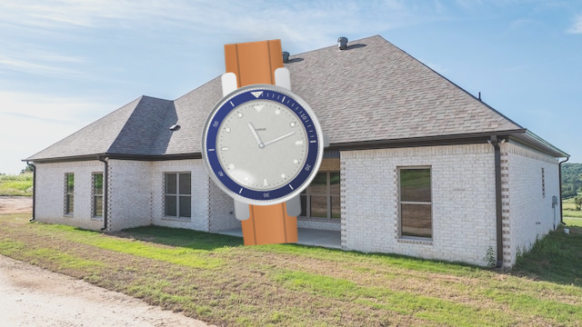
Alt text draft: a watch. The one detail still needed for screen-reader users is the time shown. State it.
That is 11:12
